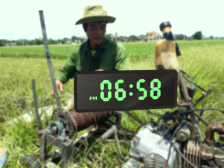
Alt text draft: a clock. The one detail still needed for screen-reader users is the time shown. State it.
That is 6:58
